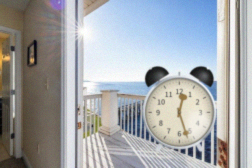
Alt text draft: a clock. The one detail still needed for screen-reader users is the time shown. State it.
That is 12:27
